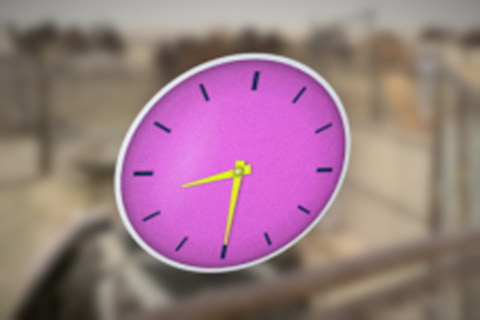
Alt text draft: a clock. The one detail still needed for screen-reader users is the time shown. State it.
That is 8:30
